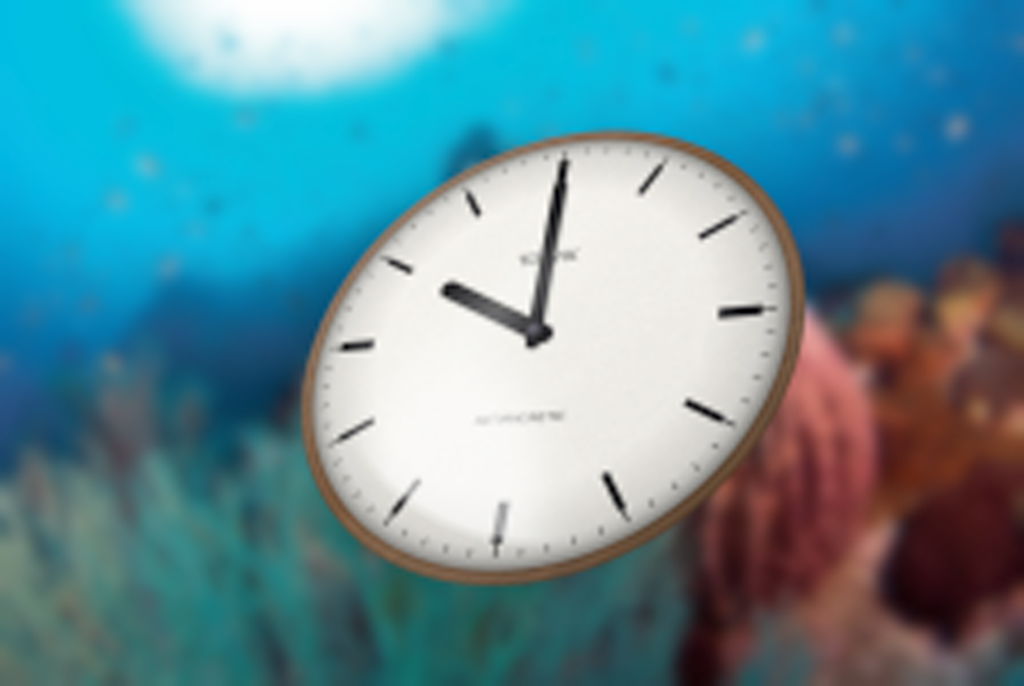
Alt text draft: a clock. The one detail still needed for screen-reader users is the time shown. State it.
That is 10:00
